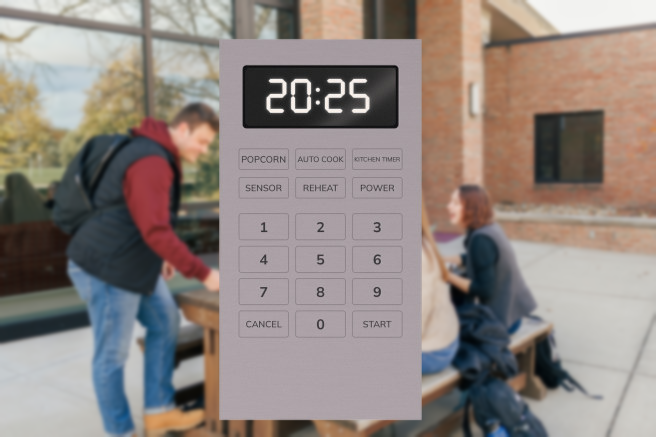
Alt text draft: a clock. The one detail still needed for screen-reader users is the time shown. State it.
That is 20:25
